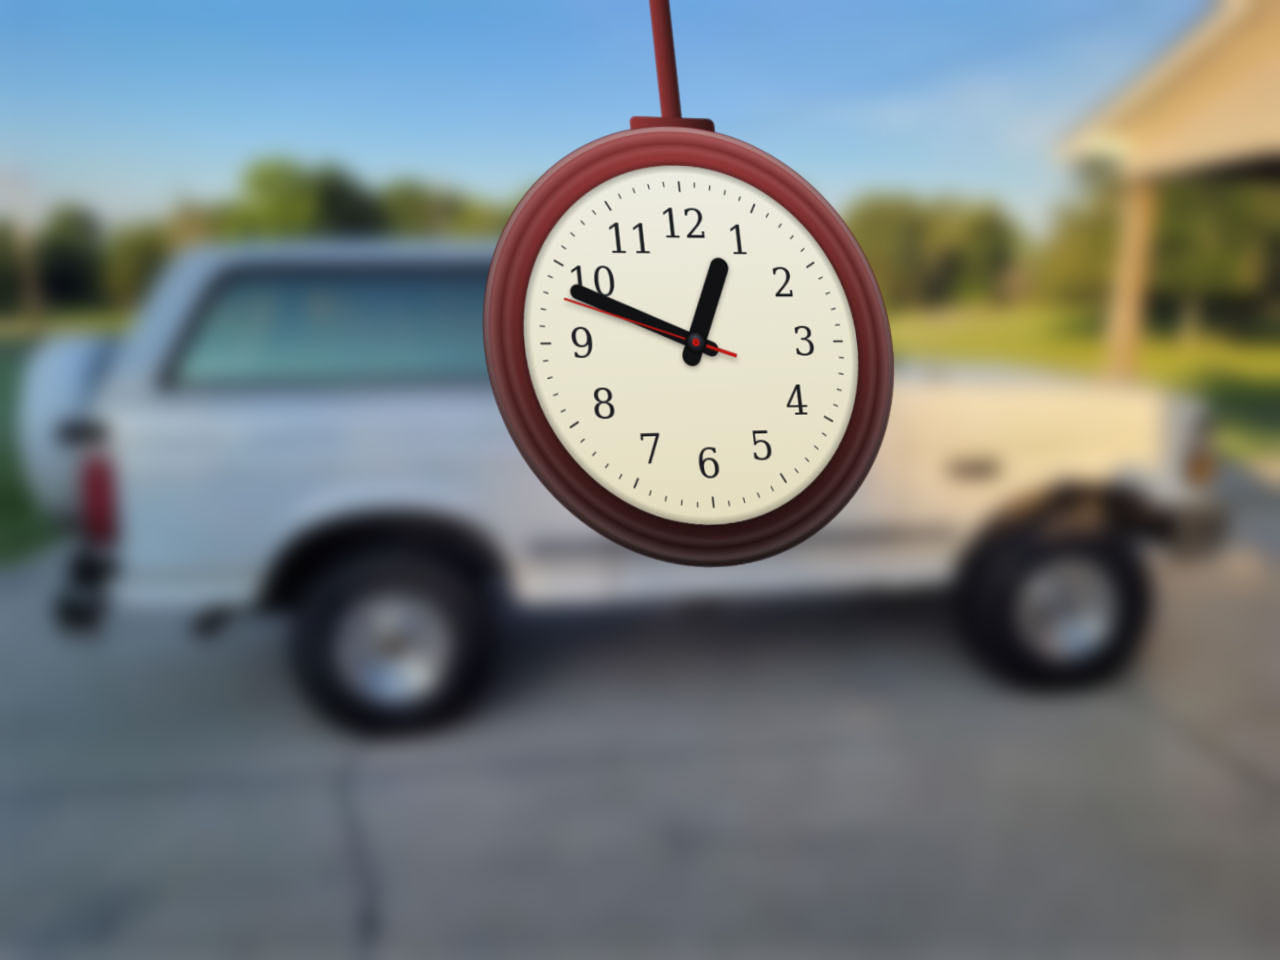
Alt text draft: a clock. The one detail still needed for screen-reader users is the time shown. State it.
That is 12:48:48
